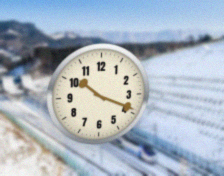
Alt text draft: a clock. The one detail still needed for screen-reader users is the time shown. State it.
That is 10:19
